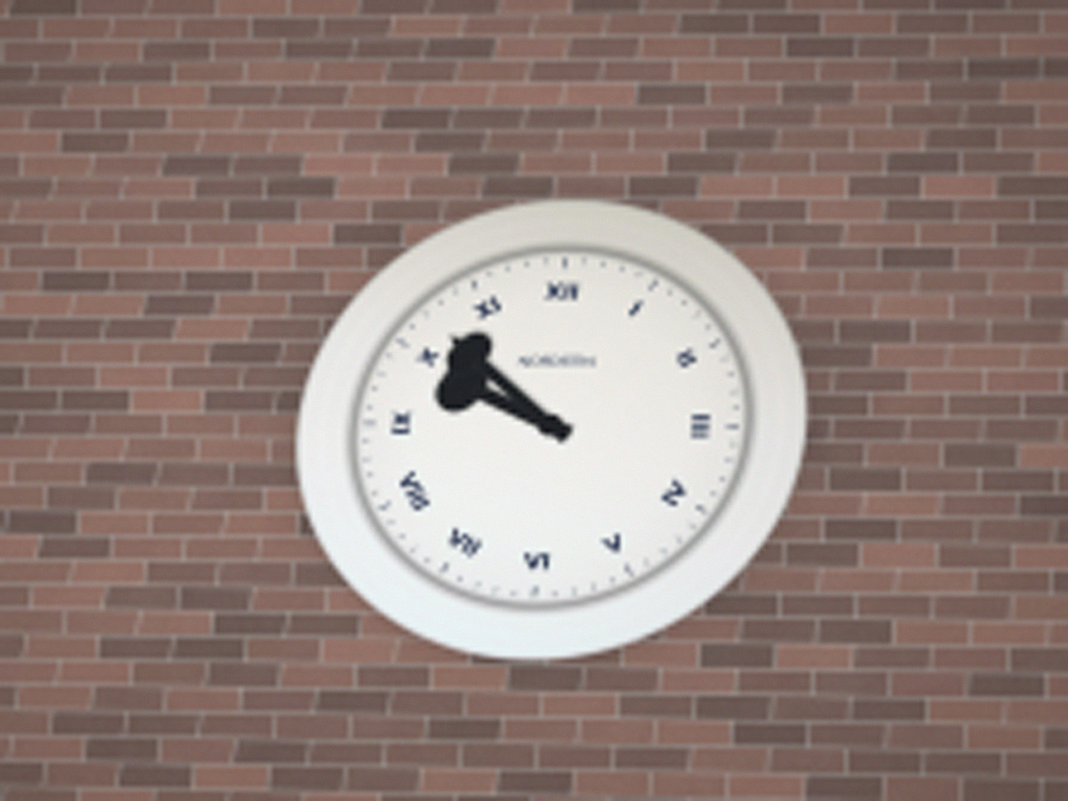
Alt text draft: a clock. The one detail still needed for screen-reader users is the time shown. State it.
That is 9:52
